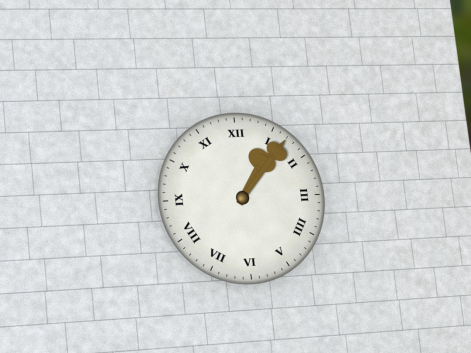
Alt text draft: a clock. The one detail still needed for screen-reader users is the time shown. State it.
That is 1:07
